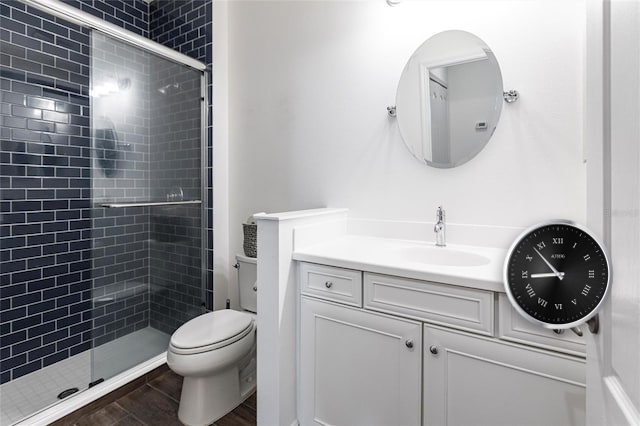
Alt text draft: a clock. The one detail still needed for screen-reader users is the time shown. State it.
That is 8:53
